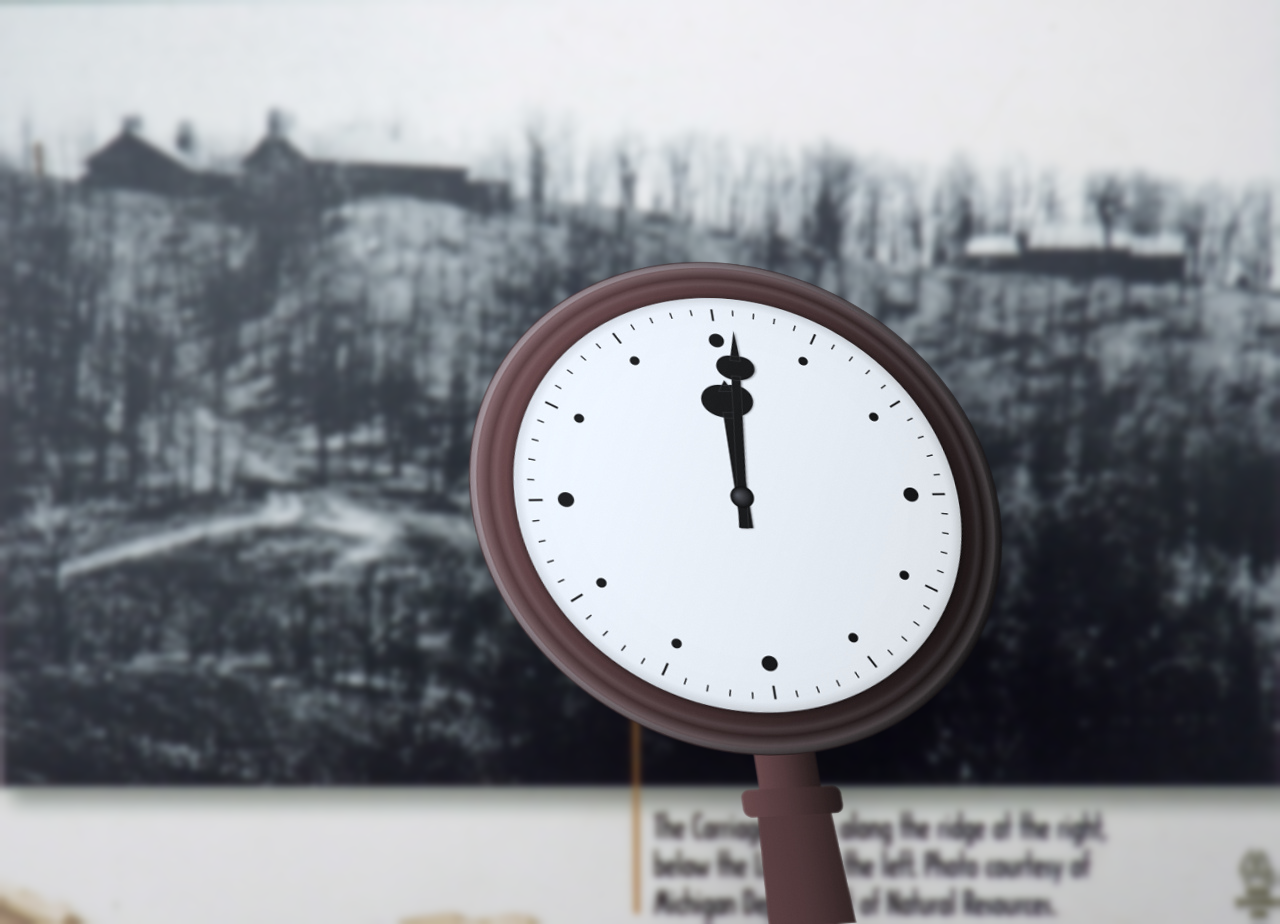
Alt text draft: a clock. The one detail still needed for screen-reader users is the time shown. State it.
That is 12:01
